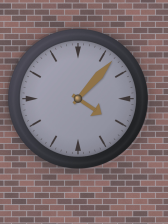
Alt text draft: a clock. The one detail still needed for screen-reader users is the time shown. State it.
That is 4:07
